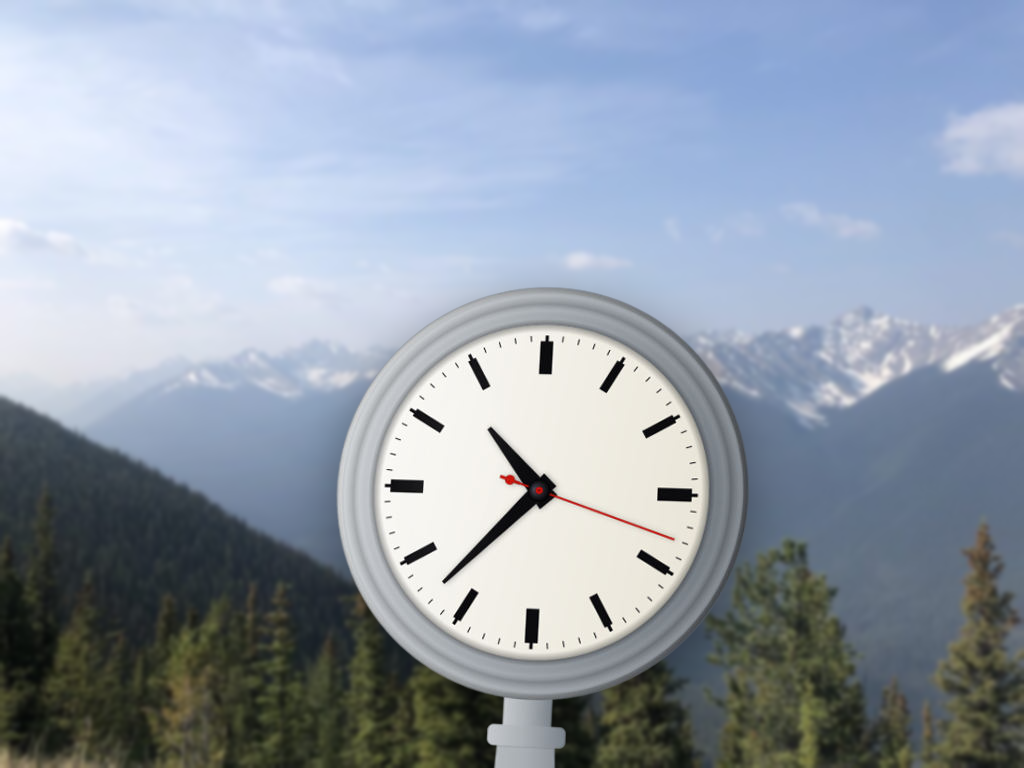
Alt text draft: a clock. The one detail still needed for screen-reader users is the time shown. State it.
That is 10:37:18
